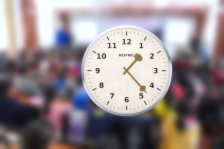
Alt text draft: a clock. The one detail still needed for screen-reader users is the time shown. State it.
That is 1:23
